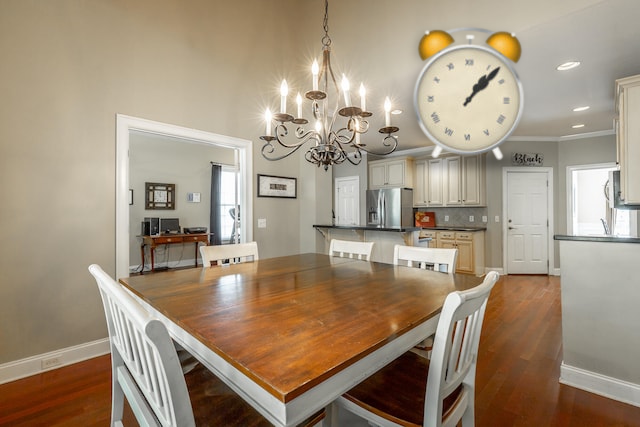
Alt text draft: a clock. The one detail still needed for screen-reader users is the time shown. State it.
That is 1:07
